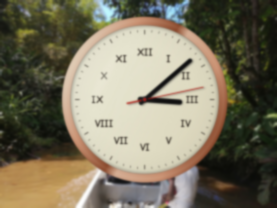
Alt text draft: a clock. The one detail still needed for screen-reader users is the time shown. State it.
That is 3:08:13
